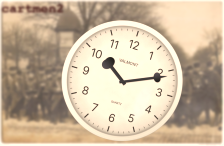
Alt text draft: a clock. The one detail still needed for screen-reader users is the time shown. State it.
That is 10:11
